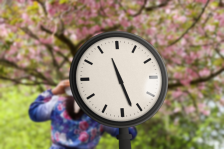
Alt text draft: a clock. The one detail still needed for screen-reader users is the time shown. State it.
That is 11:27
